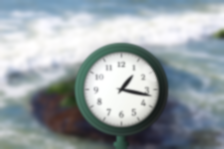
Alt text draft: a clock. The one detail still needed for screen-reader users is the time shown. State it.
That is 1:17
